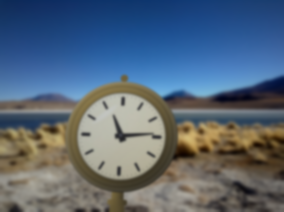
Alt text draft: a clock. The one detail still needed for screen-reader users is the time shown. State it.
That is 11:14
